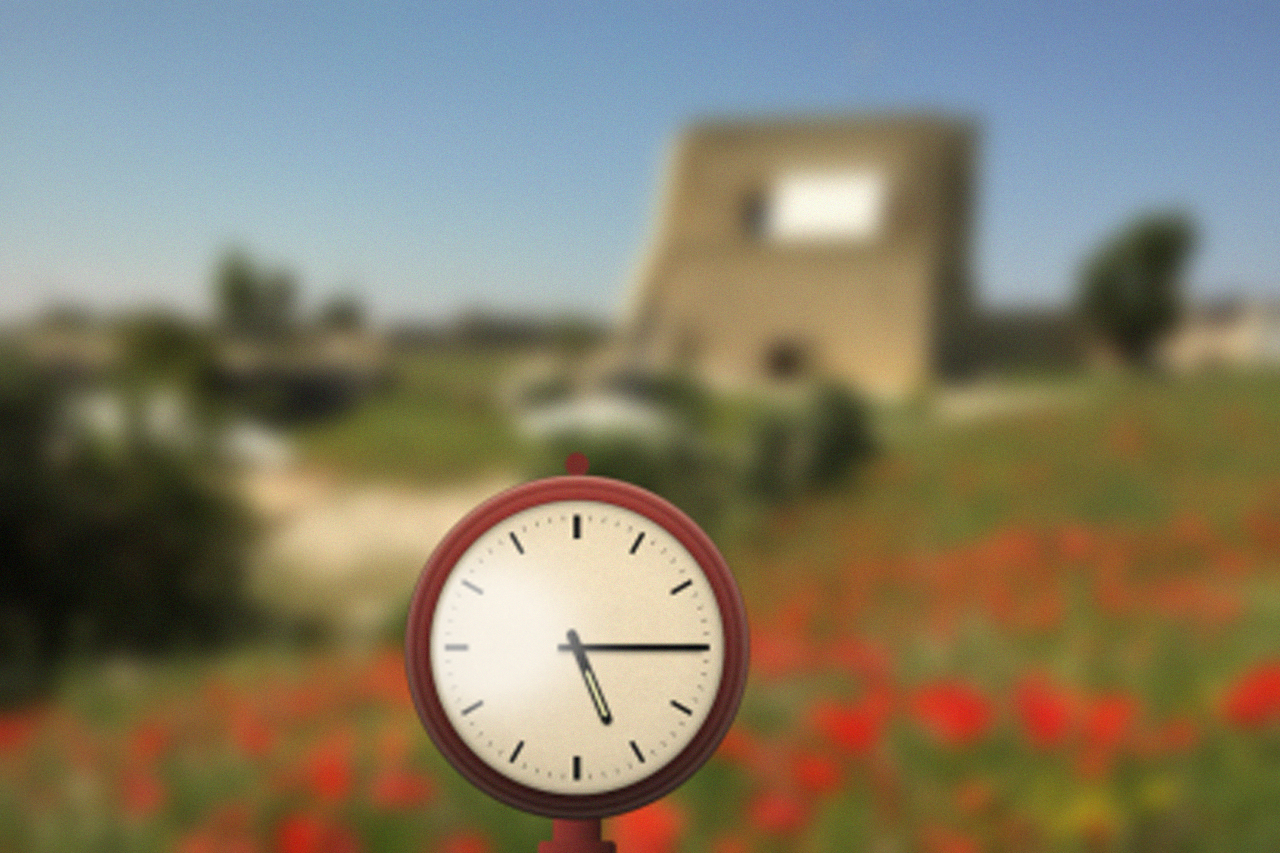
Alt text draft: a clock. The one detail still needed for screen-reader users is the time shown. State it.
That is 5:15
